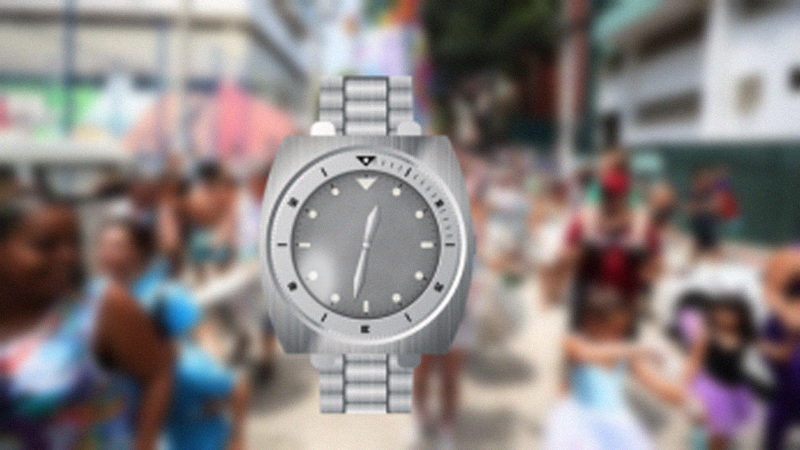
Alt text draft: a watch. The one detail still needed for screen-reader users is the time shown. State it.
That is 12:32
